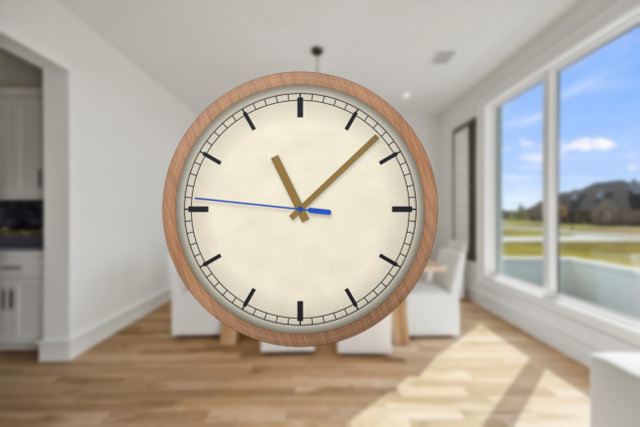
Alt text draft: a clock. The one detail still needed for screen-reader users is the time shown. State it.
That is 11:07:46
